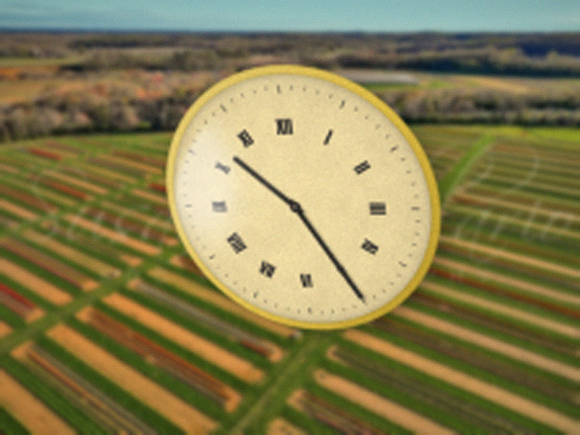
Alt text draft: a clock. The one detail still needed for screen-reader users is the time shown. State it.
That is 10:25
